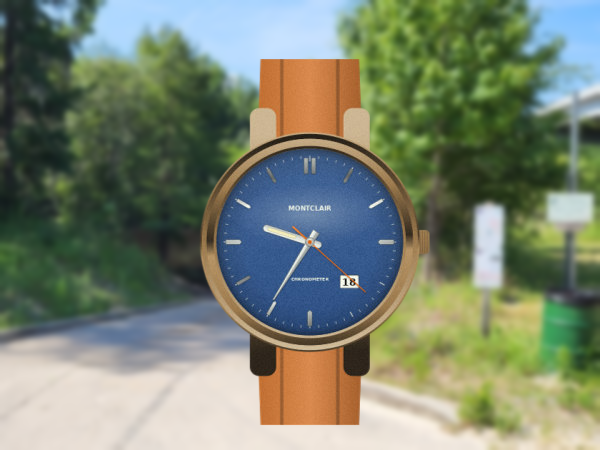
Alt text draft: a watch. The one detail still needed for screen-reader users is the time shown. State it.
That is 9:35:22
